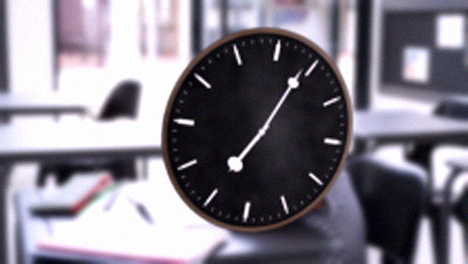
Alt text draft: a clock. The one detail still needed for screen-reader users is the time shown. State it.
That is 7:04
